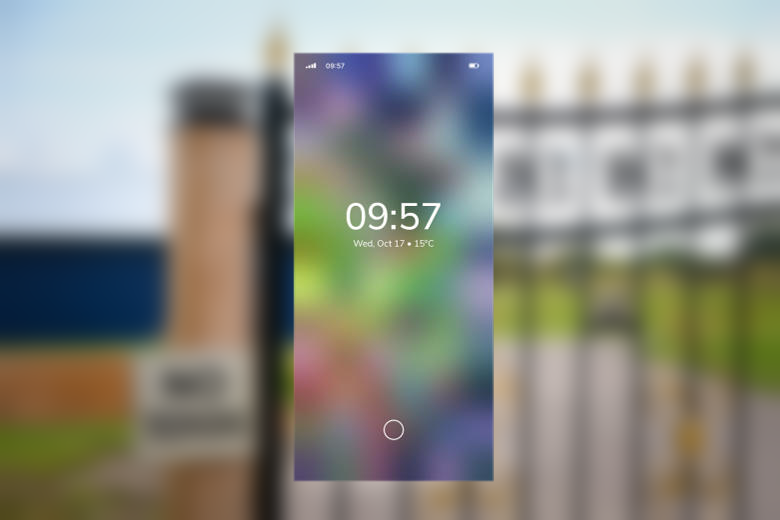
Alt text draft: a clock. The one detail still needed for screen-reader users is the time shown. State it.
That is 9:57
